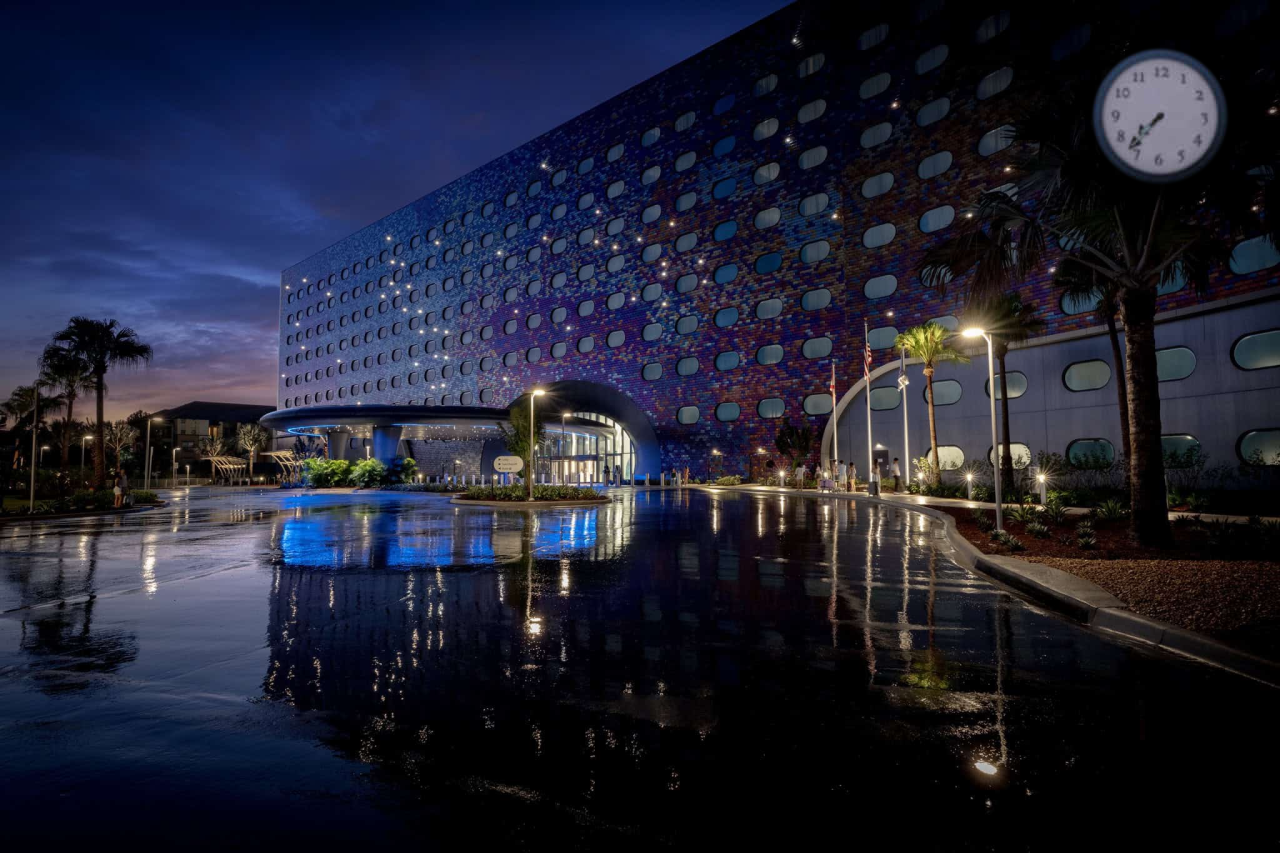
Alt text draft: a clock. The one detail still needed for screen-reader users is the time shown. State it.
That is 7:37
